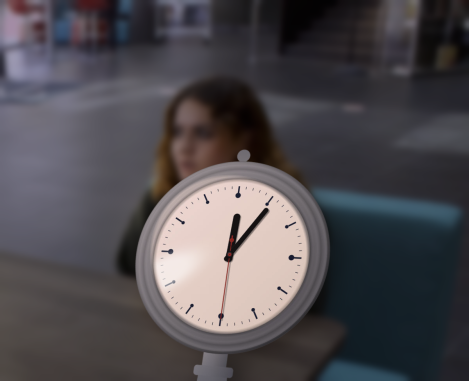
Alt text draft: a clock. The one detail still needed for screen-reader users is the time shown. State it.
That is 12:05:30
